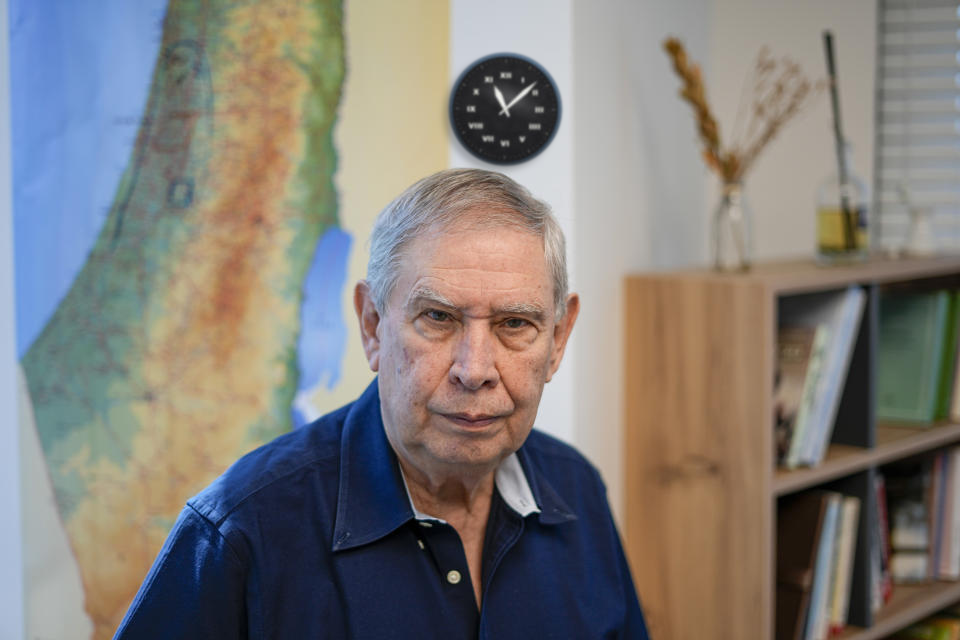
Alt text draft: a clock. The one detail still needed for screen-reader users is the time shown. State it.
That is 11:08
